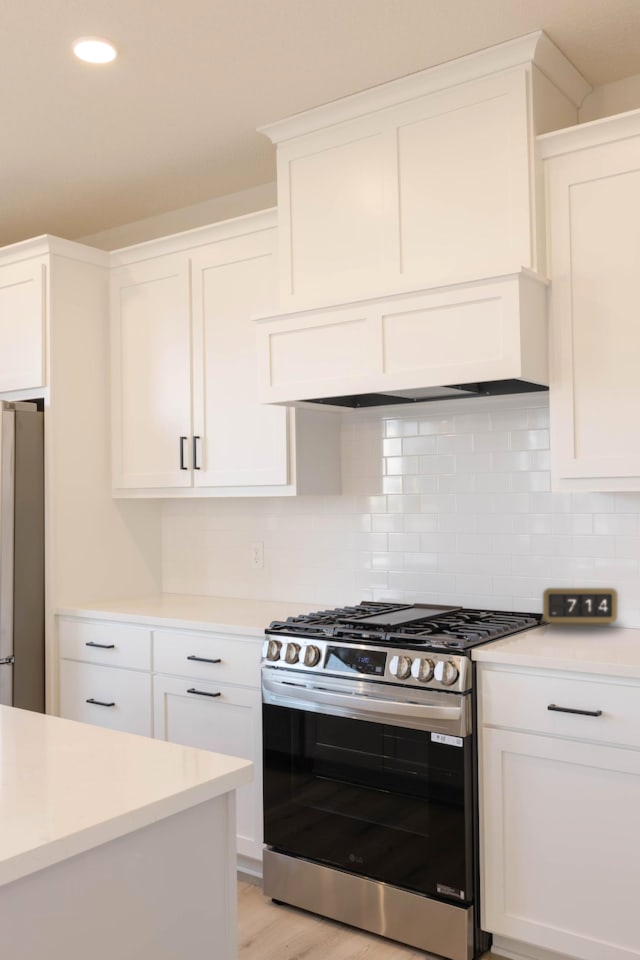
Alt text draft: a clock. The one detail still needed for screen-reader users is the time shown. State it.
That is 7:14
